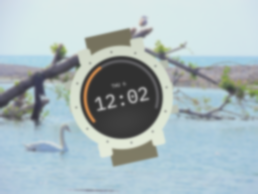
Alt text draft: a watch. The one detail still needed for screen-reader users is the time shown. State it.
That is 12:02
